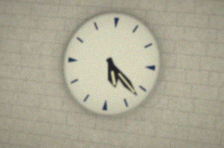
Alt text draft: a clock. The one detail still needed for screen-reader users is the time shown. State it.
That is 5:22
